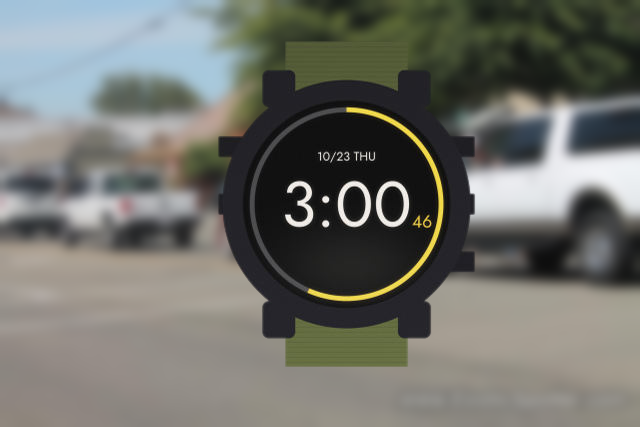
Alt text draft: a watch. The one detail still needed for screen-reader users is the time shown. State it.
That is 3:00:46
